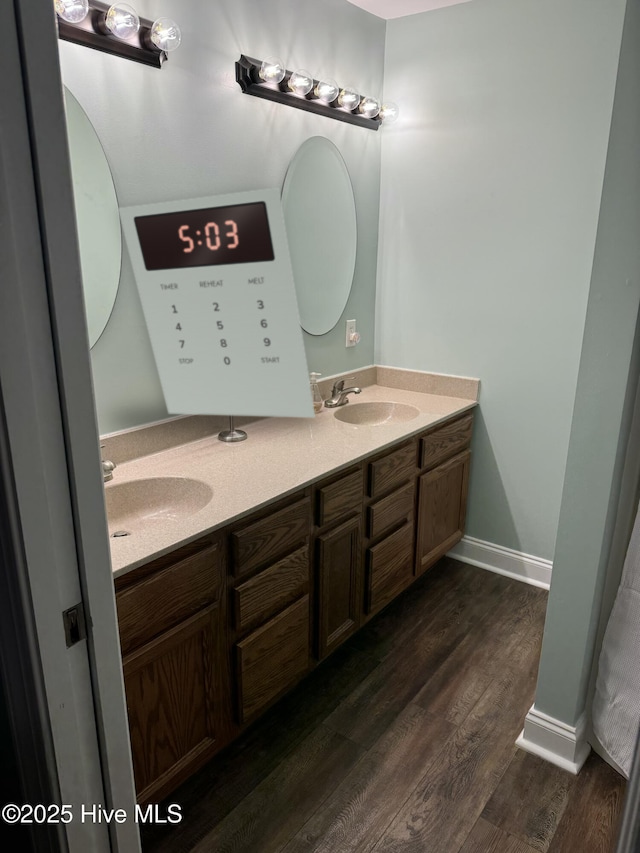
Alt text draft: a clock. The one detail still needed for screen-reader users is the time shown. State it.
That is 5:03
